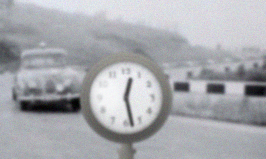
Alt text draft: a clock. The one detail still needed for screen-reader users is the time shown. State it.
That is 12:28
